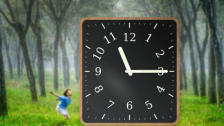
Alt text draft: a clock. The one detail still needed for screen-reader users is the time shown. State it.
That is 11:15
